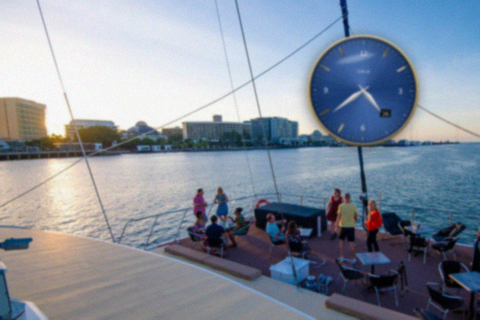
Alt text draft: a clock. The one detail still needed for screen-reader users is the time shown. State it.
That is 4:39
